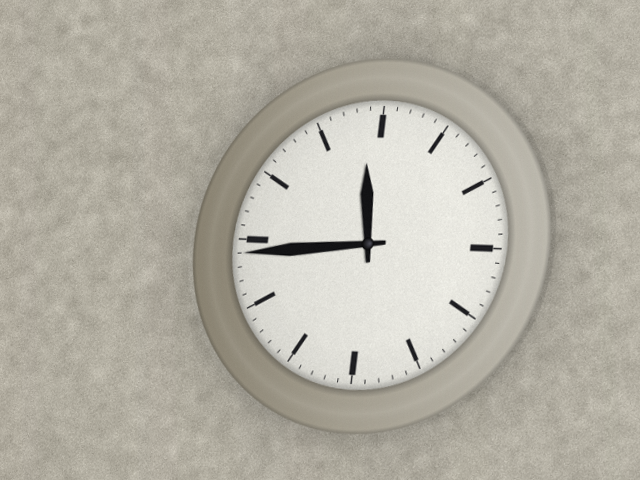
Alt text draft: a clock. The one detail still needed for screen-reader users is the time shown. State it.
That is 11:44
